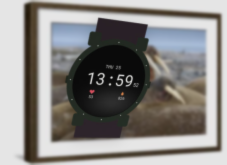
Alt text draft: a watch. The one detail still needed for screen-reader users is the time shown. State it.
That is 13:59
